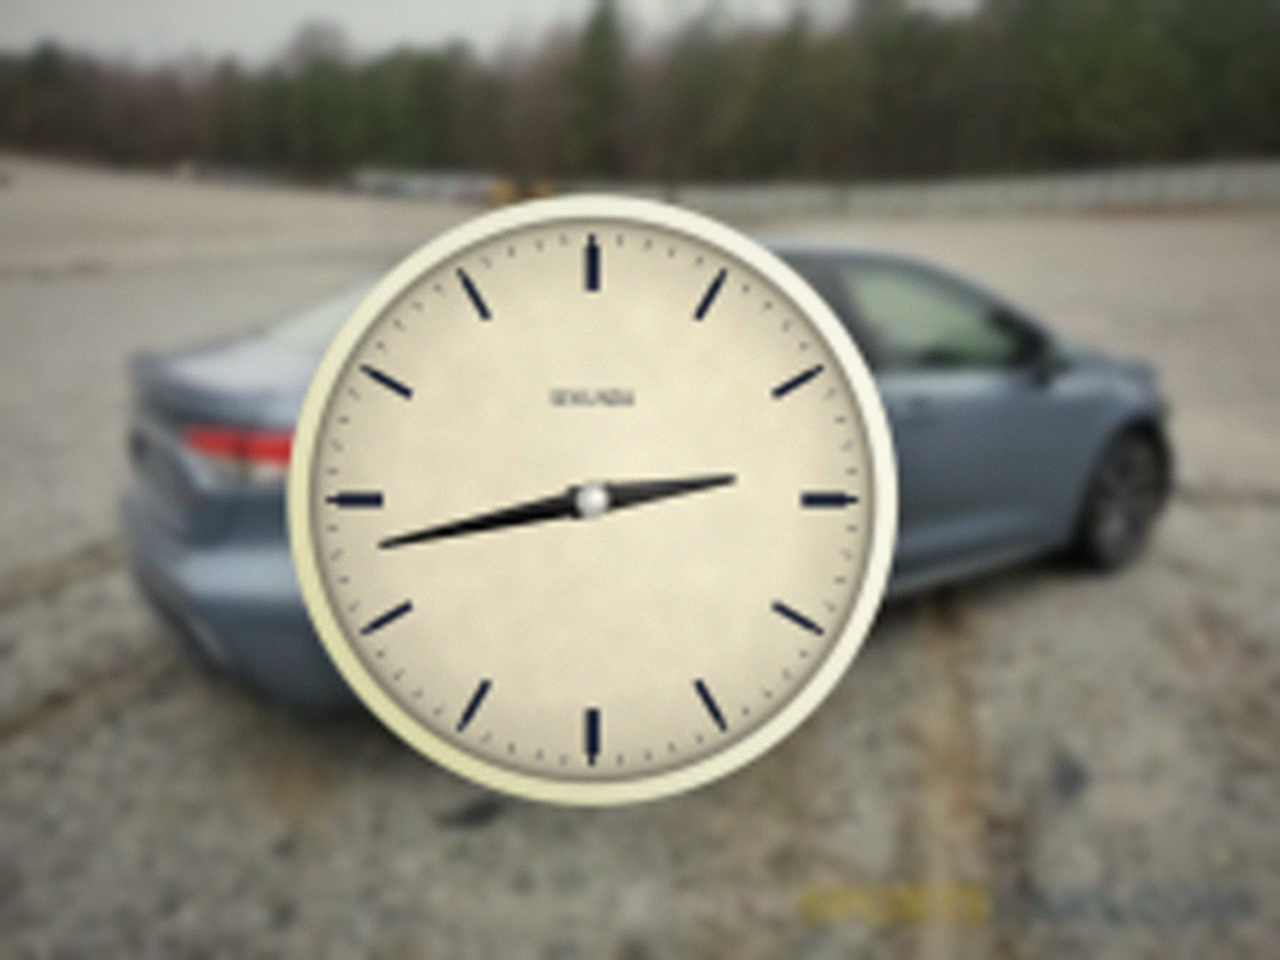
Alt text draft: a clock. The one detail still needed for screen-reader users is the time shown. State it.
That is 2:43
